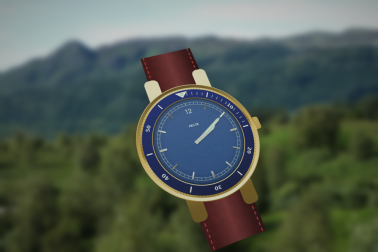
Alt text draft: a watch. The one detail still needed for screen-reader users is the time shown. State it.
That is 2:10
